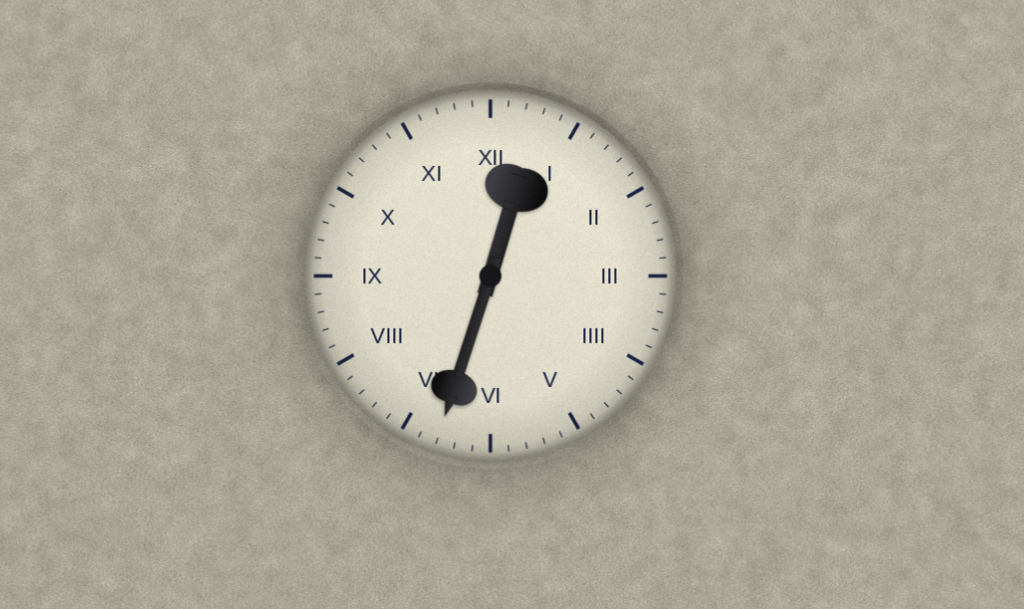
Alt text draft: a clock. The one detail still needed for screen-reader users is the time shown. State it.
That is 12:33
